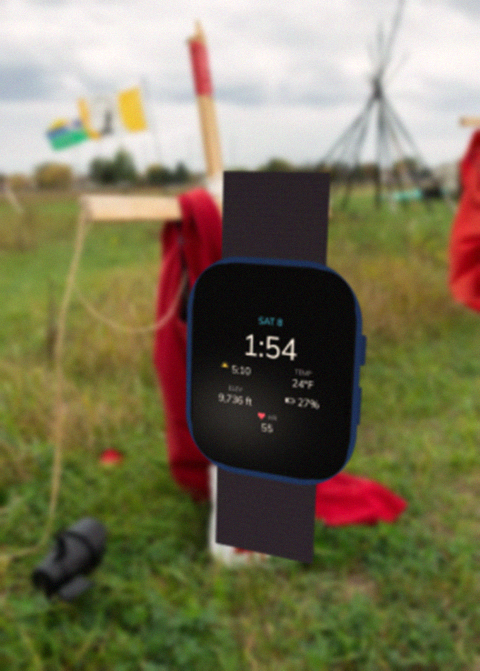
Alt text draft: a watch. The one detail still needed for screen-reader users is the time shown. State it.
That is 1:54
